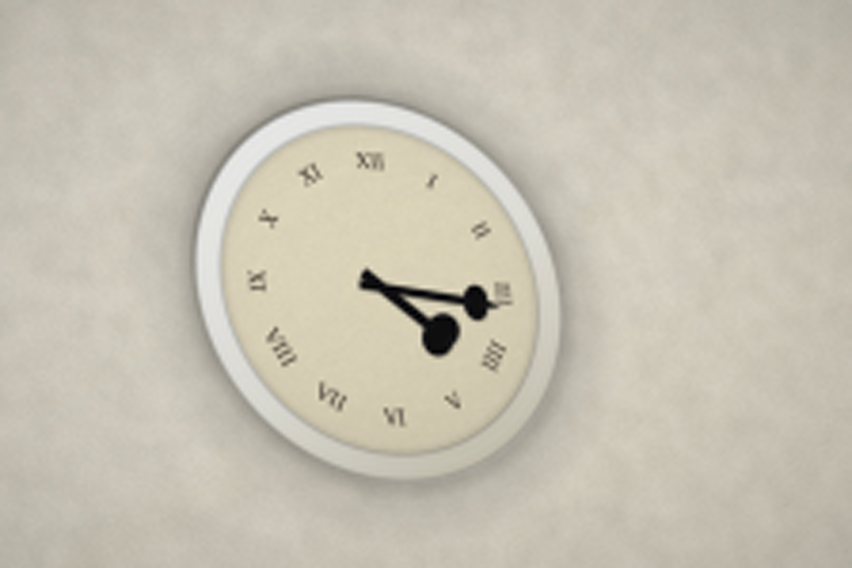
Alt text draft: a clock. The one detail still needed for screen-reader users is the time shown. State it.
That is 4:16
